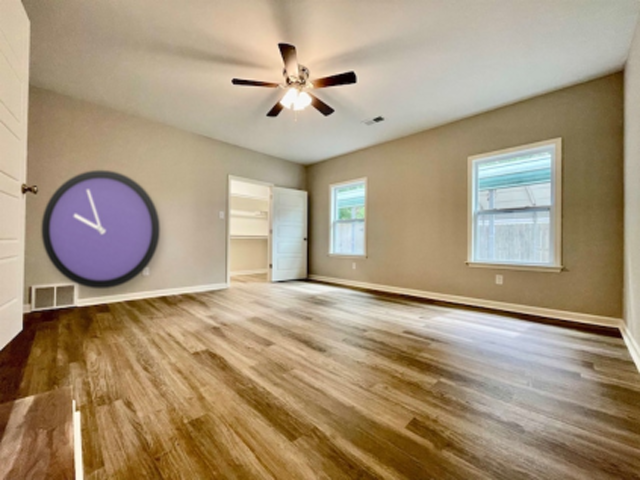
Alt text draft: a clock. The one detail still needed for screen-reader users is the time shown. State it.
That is 9:57
